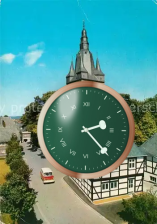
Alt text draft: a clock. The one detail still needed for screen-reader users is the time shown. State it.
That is 2:23
